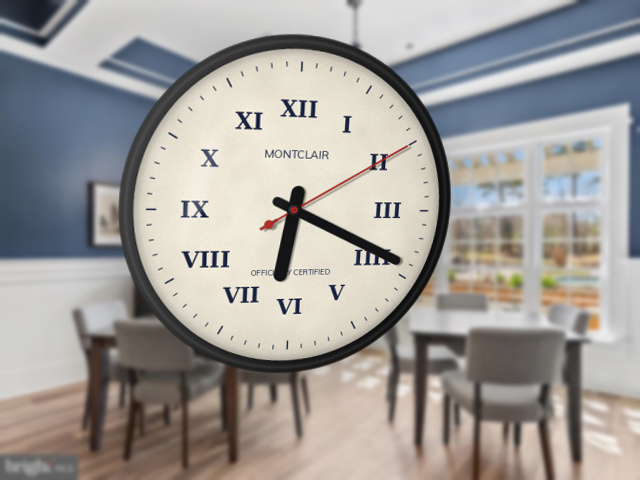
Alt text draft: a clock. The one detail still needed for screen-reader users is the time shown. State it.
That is 6:19:10
